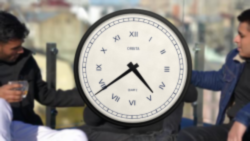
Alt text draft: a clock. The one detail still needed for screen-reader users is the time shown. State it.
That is 4:39
